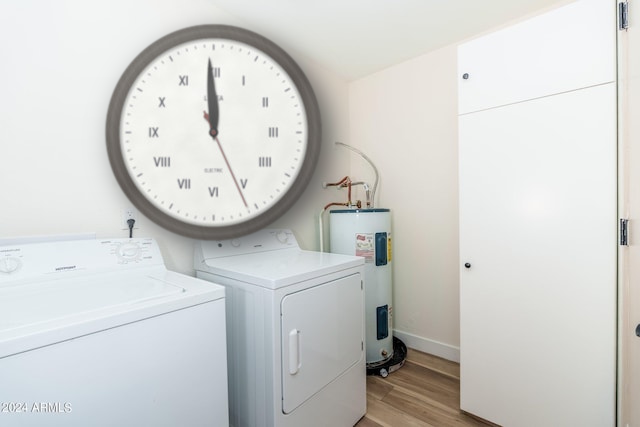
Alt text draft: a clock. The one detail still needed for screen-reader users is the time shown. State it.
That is 11:59:26
